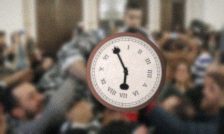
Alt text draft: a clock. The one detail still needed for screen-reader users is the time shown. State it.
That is 7:00
